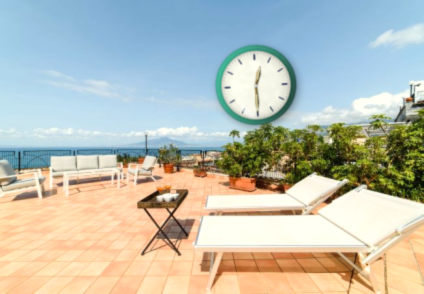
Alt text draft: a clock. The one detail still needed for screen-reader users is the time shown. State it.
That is 12:30
